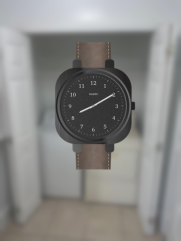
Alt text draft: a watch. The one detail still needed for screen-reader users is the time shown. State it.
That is 8:10
